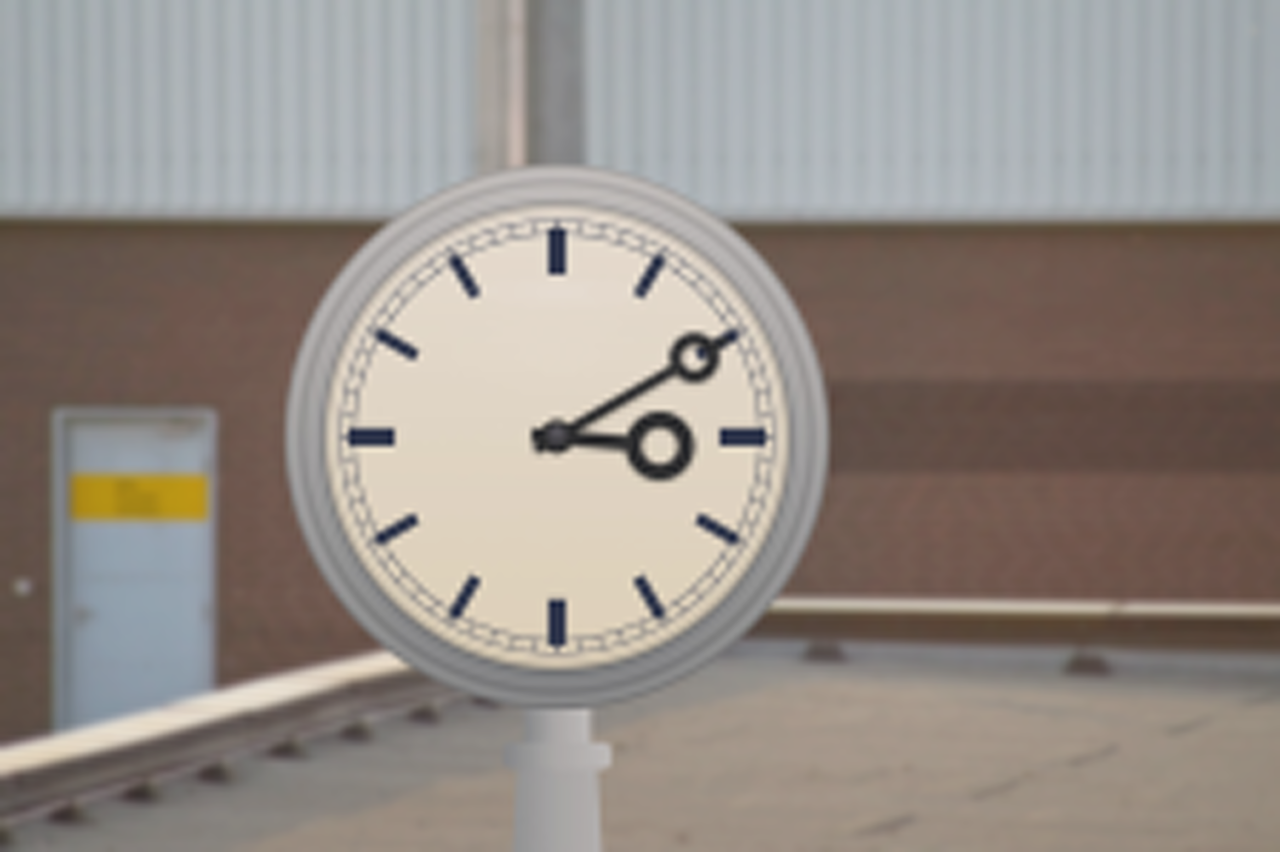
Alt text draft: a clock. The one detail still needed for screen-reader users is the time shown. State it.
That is 3:10
